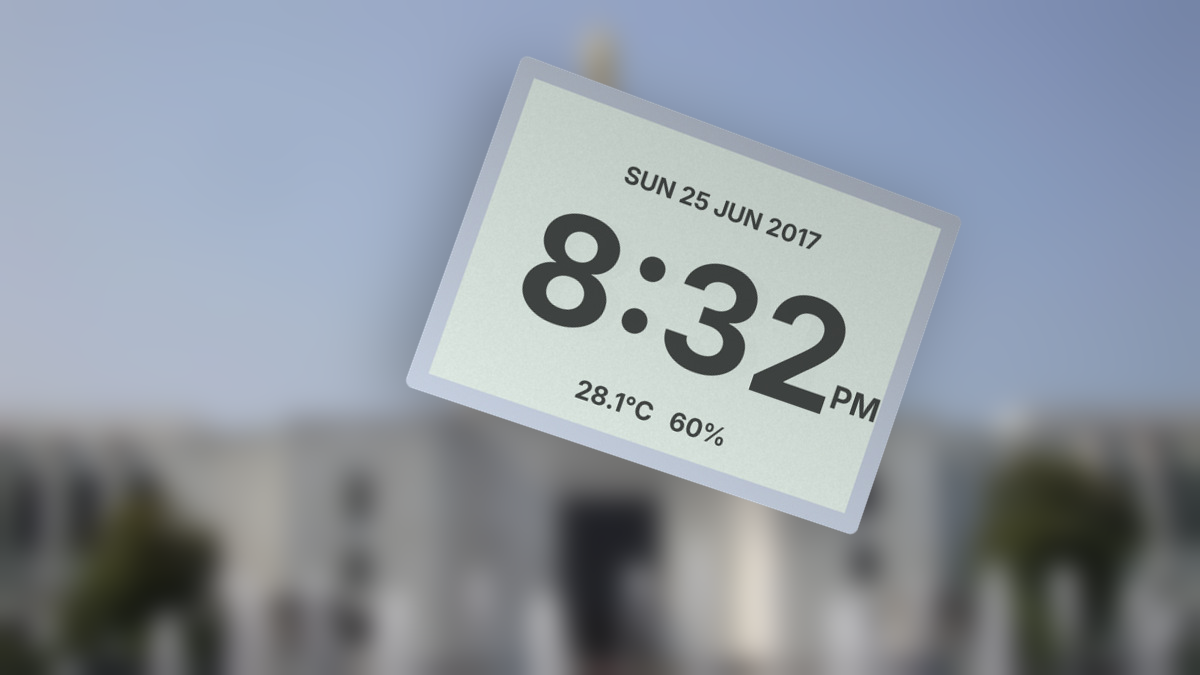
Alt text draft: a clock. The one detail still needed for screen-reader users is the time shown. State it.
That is 8:32
